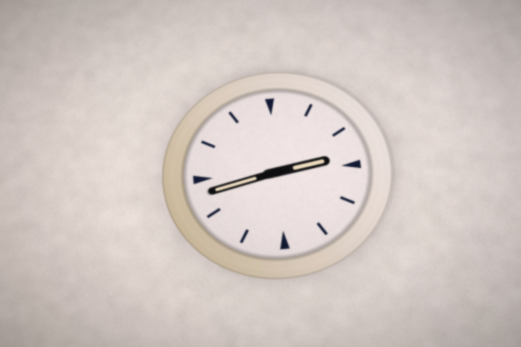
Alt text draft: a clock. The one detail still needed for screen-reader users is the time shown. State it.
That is 2:43
